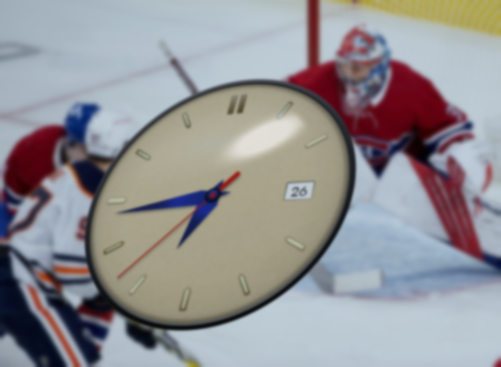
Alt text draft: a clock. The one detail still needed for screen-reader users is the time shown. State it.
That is 6:43:37
